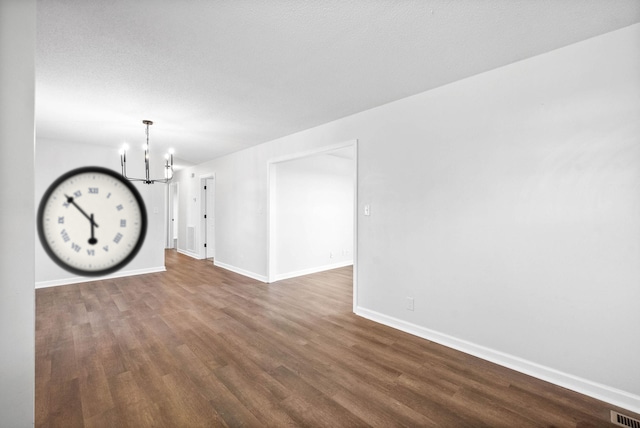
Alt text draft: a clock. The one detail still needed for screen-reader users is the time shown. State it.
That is 5:52
